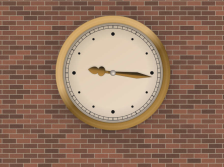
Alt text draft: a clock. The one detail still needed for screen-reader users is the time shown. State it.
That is 9:16
